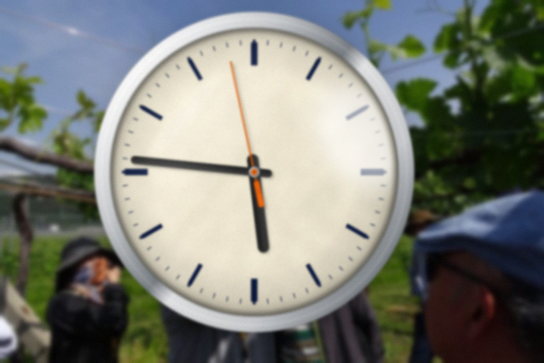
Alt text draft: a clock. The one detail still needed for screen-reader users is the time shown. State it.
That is 5:45:58
